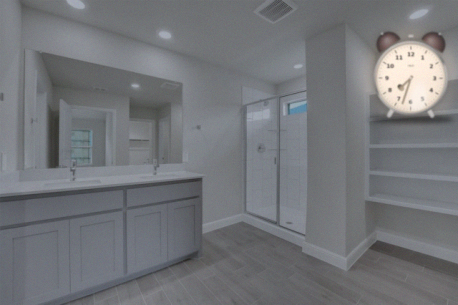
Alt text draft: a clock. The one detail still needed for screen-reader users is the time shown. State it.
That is 7:33
